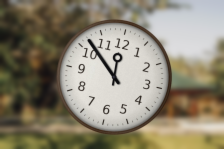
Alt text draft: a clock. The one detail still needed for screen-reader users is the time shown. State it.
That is 11:52
